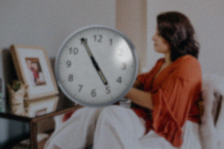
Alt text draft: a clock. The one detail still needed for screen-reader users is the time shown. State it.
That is 4:55
